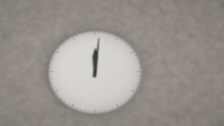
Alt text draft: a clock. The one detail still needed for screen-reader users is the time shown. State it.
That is 12:01
